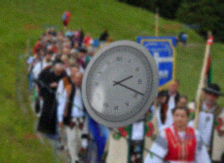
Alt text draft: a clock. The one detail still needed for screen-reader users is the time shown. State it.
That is 2:19
